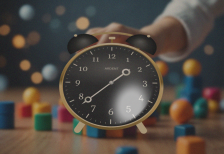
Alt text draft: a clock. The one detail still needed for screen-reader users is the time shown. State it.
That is 1:38
